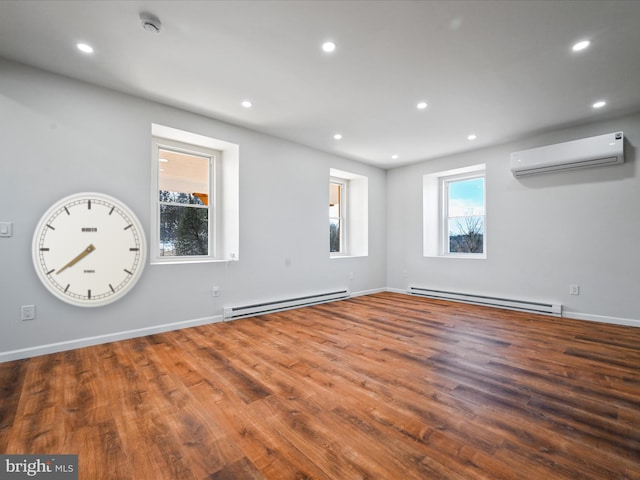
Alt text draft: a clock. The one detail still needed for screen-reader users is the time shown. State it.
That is 7:39
